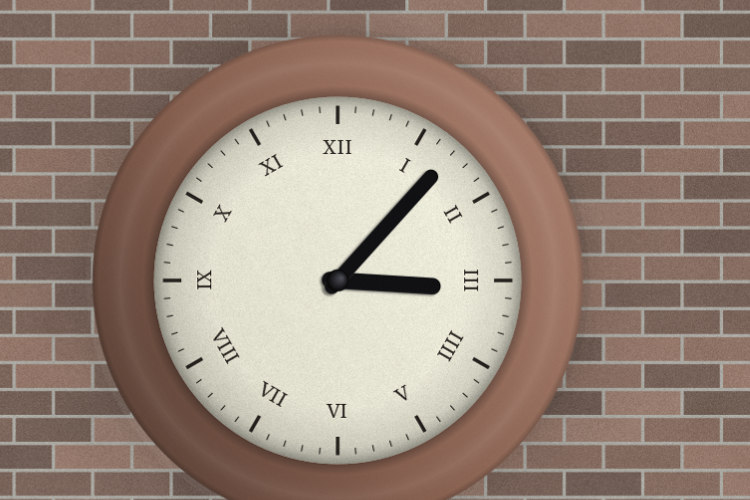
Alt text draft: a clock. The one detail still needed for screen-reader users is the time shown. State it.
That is 3:07
